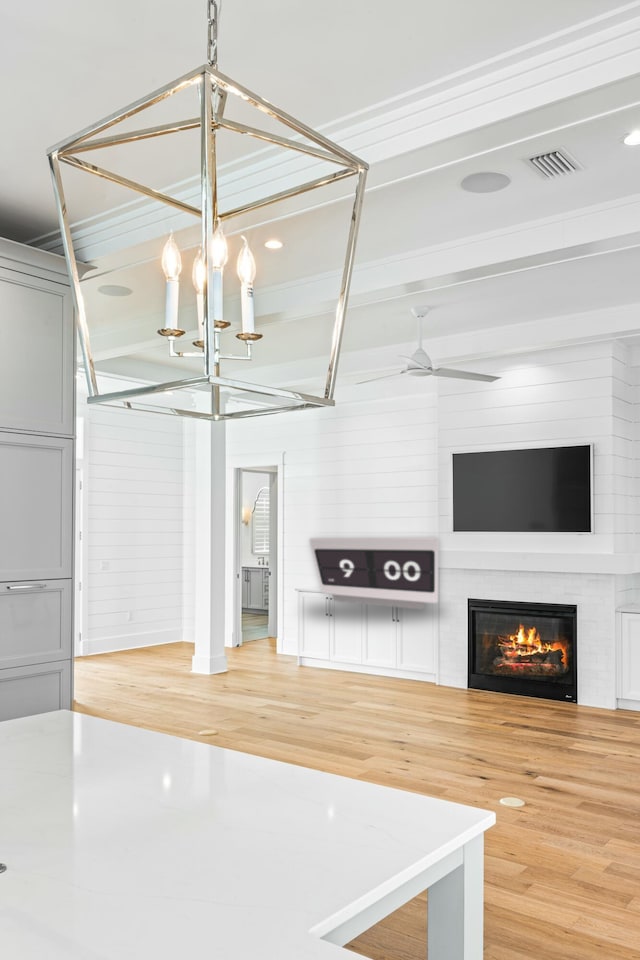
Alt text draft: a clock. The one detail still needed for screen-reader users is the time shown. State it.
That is 9:00
